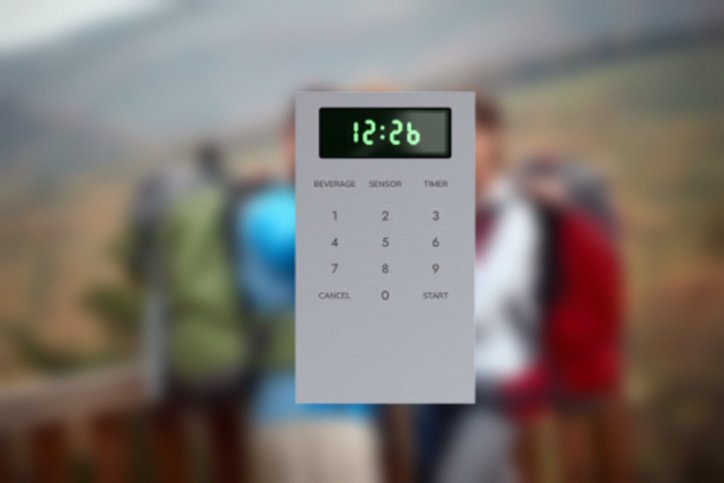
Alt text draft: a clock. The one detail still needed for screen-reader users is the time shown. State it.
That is 12:26
